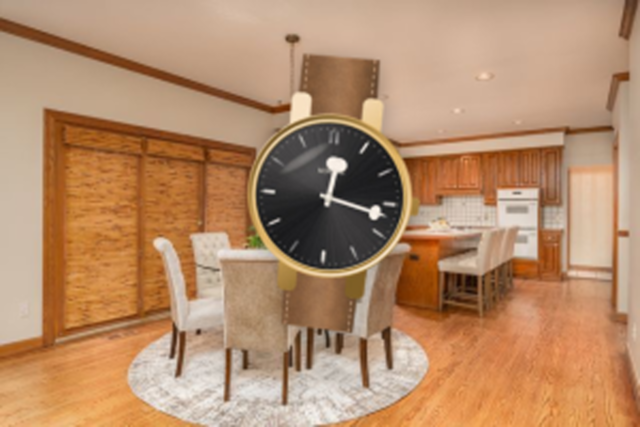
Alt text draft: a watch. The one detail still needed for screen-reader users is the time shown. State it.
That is 12:17
